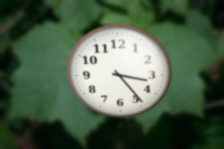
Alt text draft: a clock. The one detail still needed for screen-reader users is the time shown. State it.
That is 3:24
